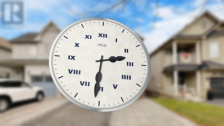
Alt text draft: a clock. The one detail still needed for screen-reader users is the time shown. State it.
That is 2:31
